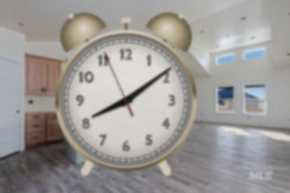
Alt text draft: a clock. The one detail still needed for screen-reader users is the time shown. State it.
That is 8:08:56
